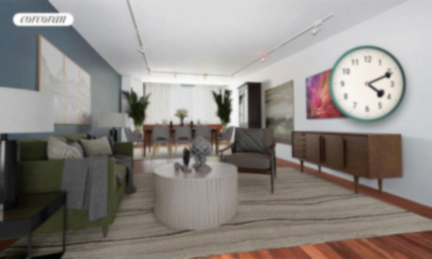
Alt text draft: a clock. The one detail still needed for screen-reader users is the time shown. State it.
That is 4:11
